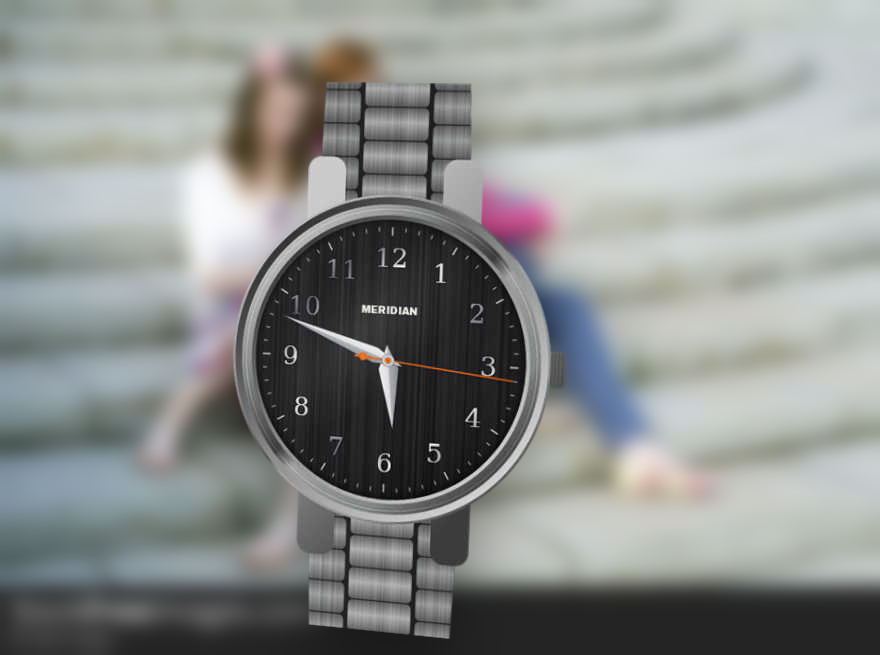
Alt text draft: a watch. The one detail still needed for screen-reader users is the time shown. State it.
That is 5:48:16
